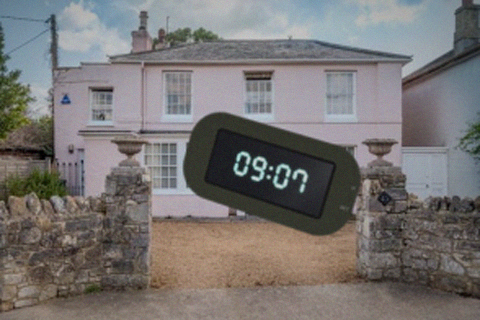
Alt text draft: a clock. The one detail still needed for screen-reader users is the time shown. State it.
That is 9:07
